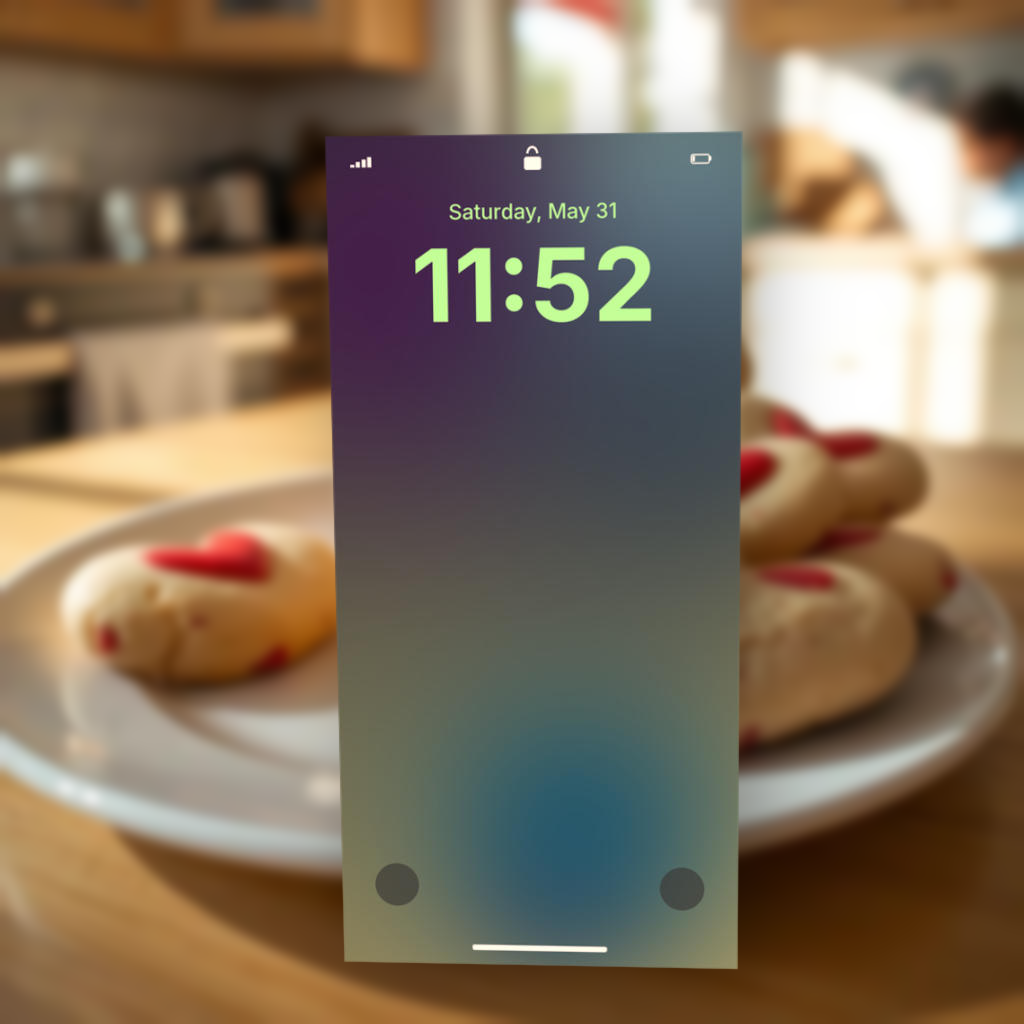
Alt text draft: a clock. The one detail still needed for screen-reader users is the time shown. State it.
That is 11:52
